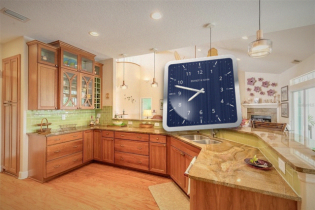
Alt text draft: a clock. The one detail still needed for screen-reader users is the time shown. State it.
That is 7:48
